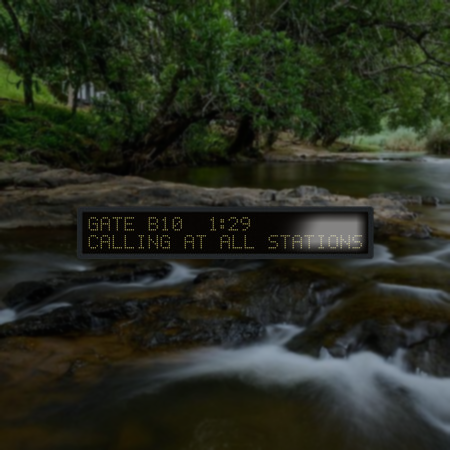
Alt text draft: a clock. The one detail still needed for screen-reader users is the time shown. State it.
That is 1:29
